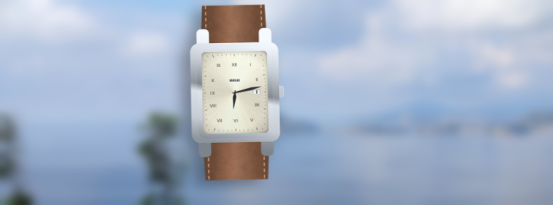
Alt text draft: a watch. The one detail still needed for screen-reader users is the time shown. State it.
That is 6:13
